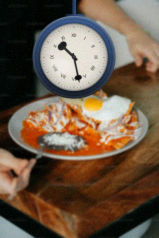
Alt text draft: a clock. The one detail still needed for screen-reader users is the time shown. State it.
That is 10:28
